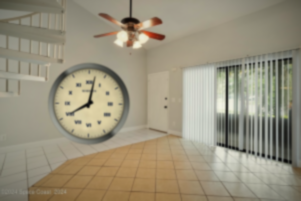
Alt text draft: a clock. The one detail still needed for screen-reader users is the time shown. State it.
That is 8:02
